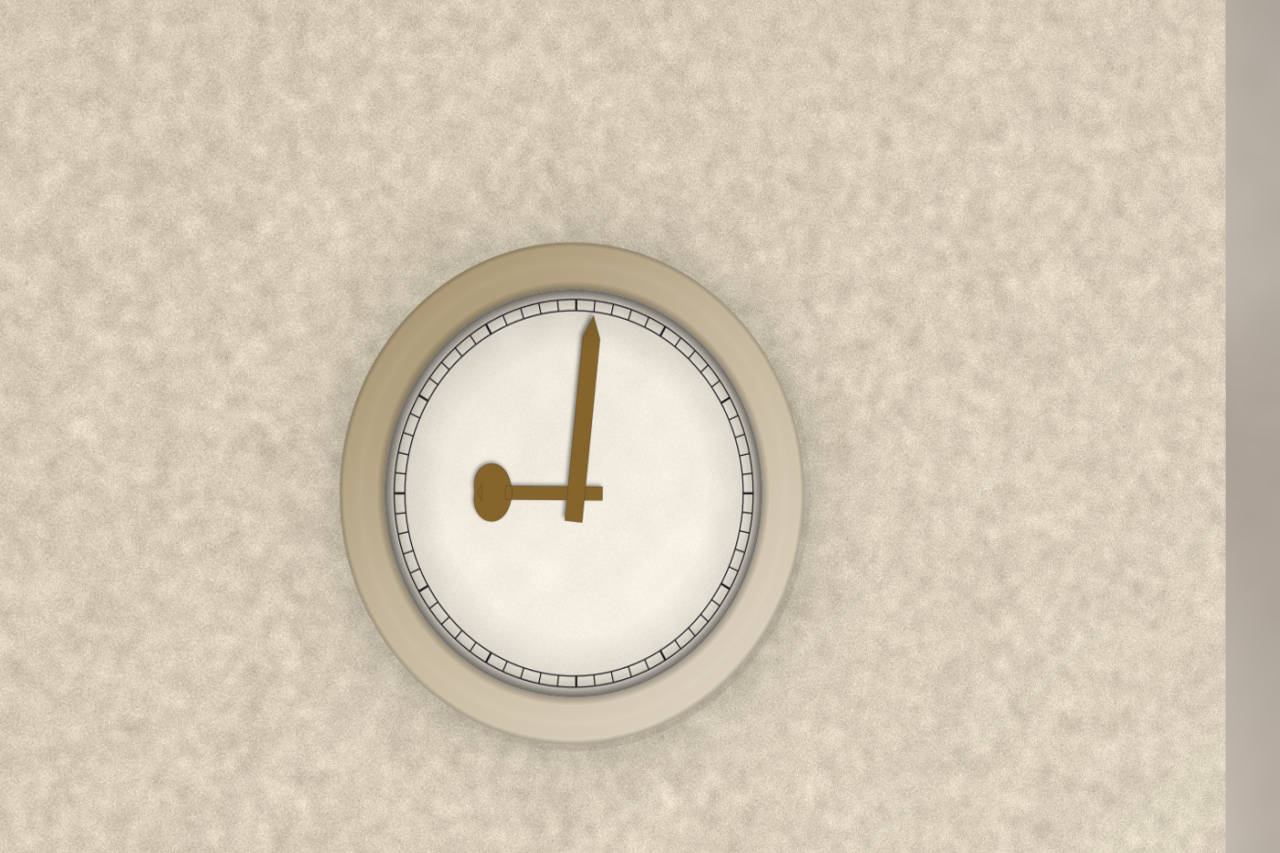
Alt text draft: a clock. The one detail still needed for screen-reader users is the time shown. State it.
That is 9:01
